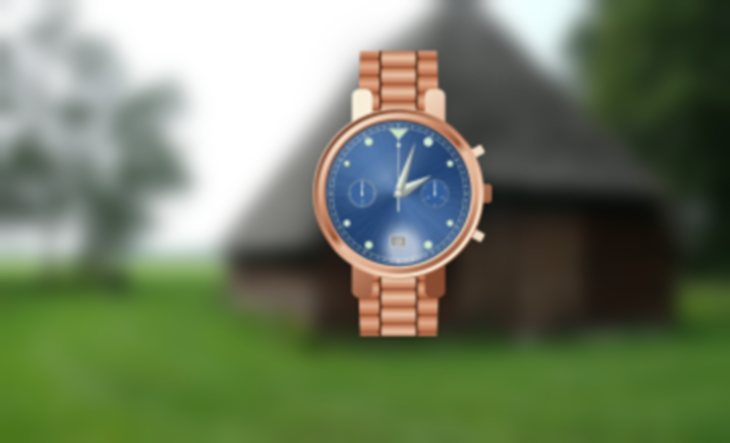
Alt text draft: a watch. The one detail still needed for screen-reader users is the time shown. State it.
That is 2:03
